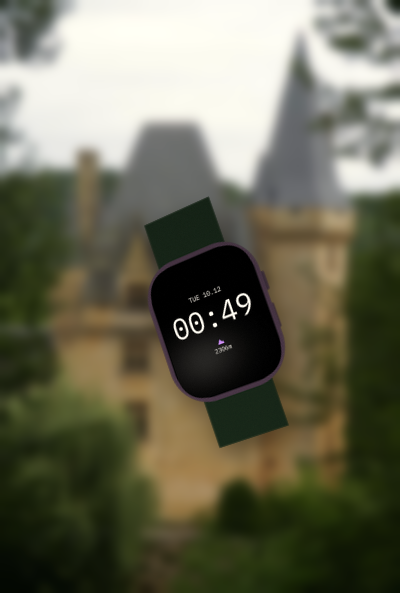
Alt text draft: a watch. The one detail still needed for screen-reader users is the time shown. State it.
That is 0:49
